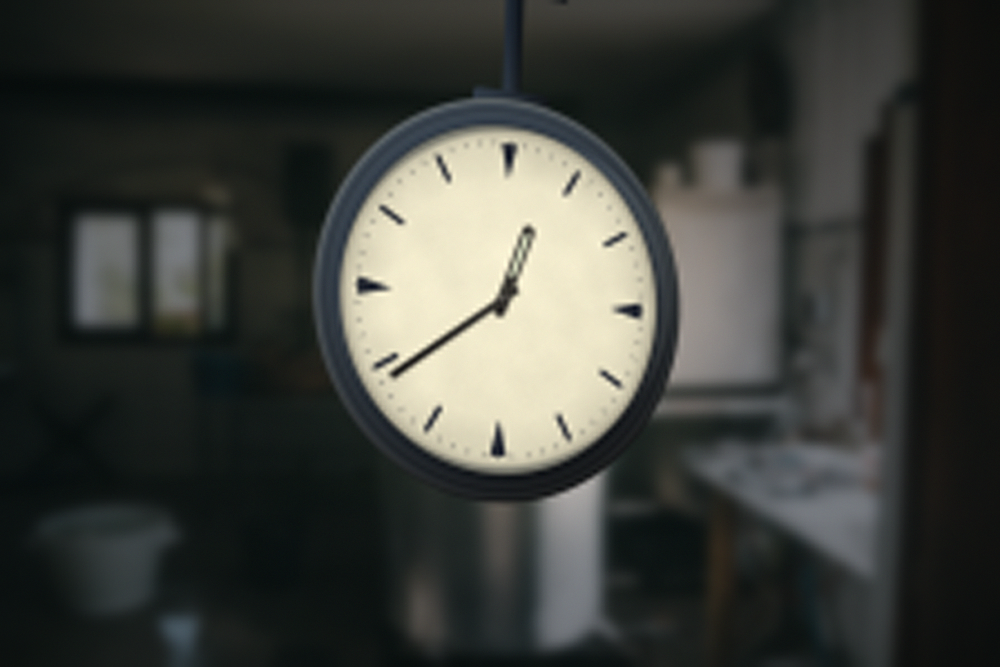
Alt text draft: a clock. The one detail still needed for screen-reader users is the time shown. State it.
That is 12:39
